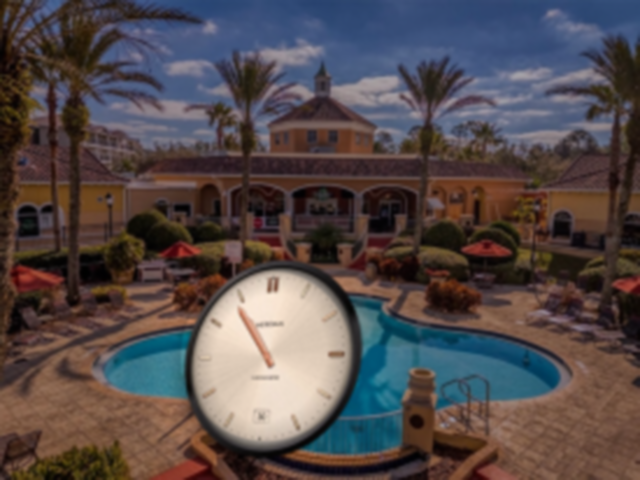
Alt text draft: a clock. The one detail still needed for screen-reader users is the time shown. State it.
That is 10:54
